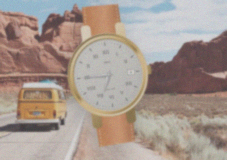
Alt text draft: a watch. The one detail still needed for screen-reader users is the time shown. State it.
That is 6:45
